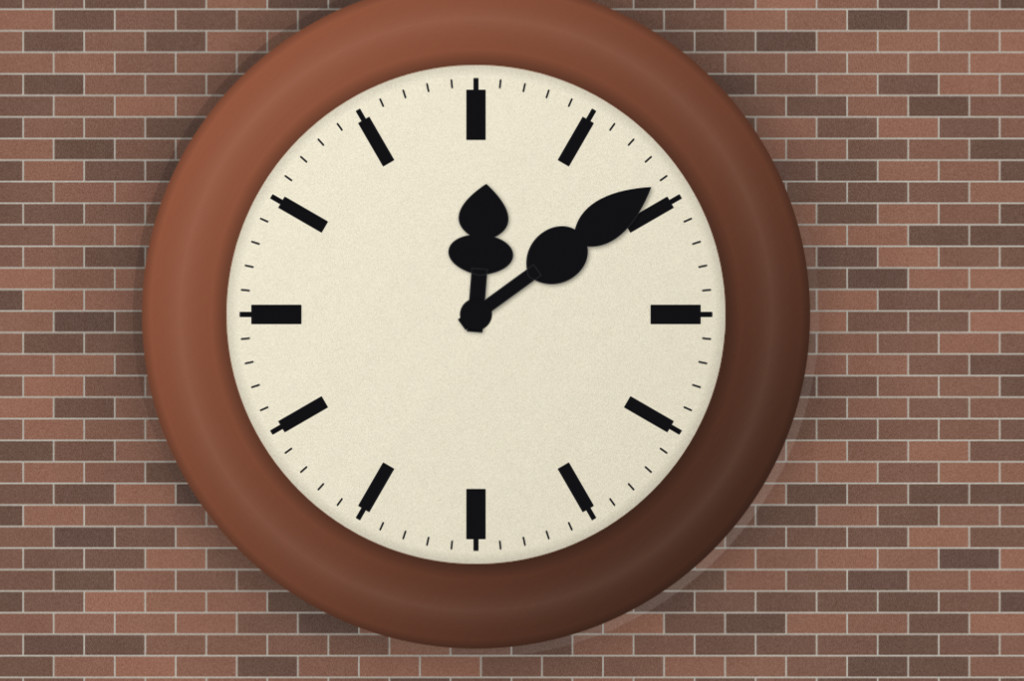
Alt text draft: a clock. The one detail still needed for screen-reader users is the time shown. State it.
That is 12:09
